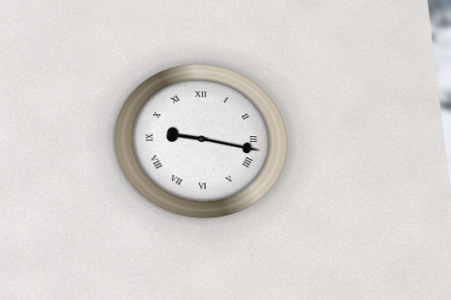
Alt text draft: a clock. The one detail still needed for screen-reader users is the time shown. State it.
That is 9:17
